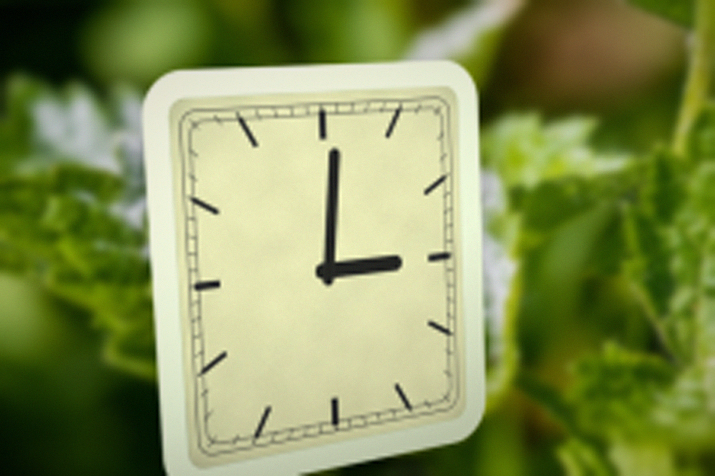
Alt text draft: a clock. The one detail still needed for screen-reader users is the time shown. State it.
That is 3:01
